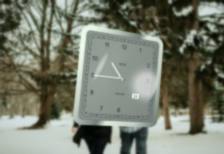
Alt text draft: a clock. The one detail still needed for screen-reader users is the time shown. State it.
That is 10:45
